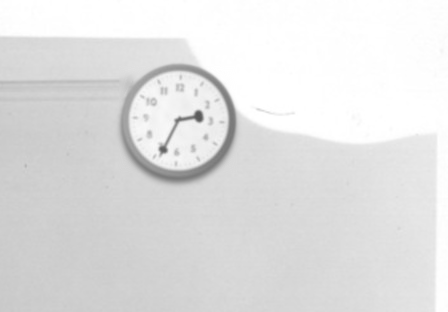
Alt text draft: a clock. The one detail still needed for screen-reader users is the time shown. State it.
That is 2:34
